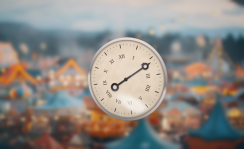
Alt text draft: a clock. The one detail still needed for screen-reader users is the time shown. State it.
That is 8:11
